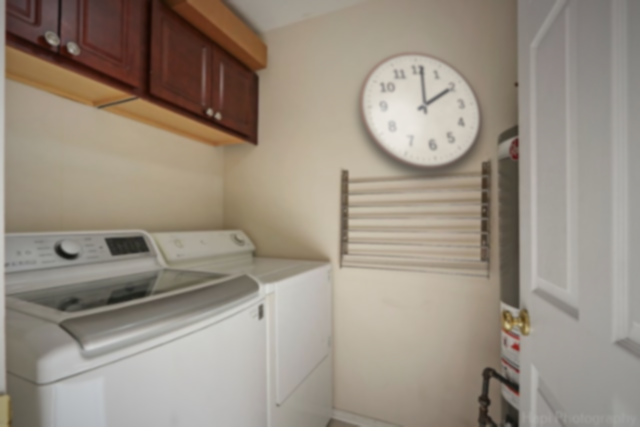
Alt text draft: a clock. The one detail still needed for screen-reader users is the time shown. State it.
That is 2:01
